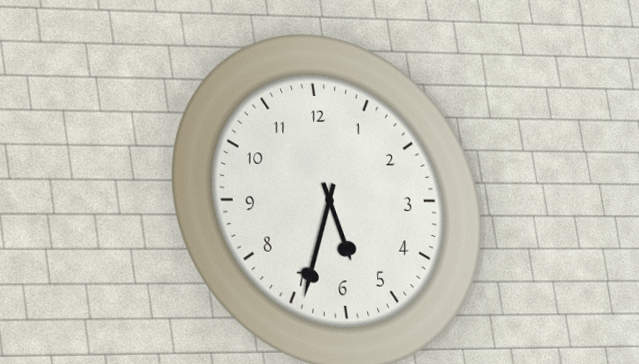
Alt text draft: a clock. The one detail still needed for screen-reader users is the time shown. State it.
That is 5:34
